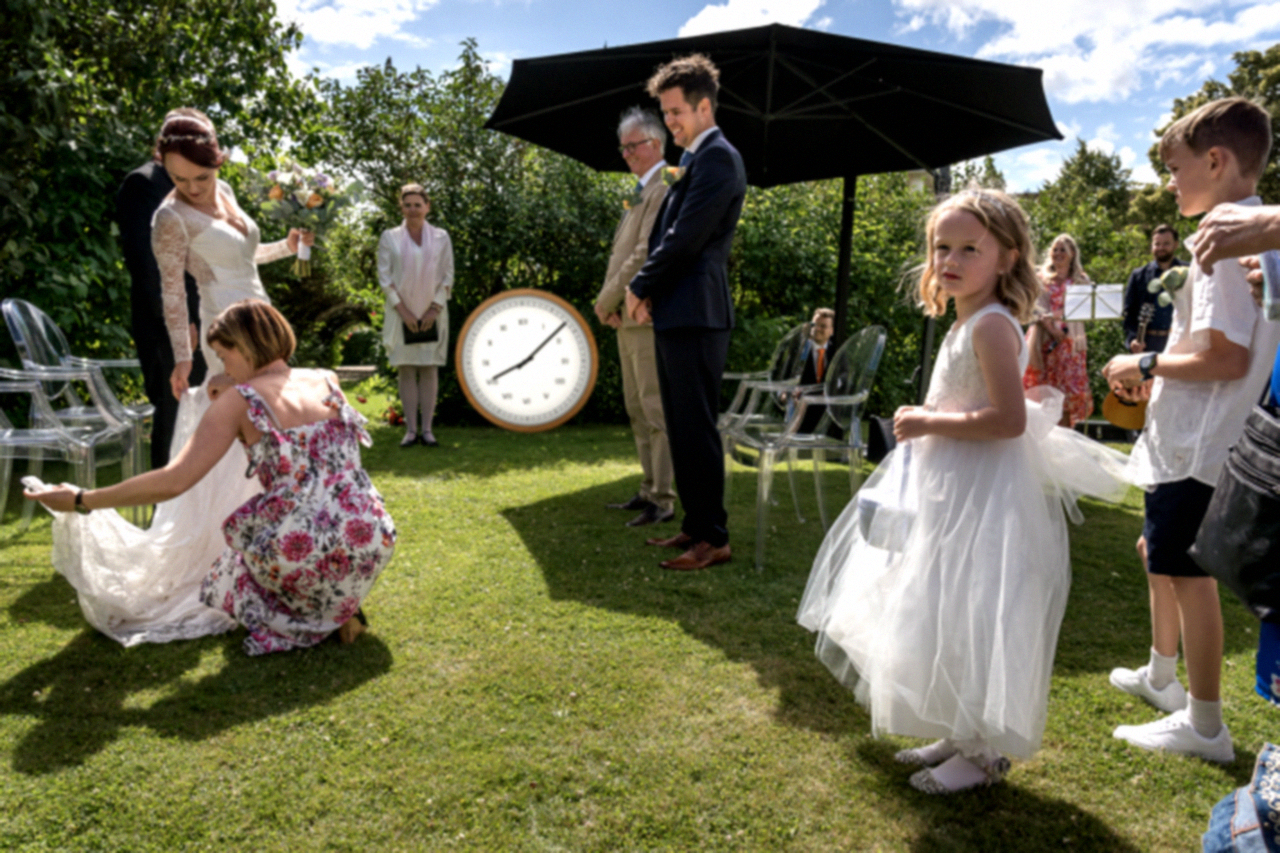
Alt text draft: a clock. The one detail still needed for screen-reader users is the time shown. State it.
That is 8:08
